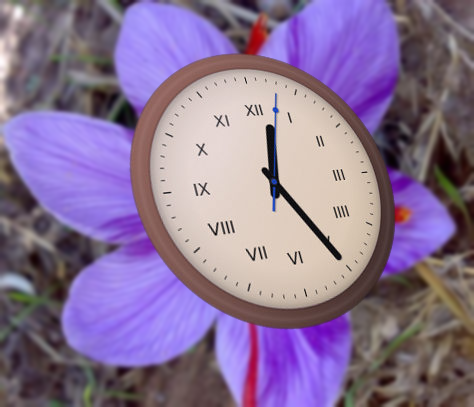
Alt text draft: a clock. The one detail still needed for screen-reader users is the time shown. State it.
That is 12:25:03
